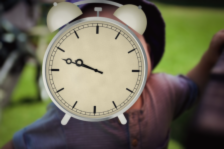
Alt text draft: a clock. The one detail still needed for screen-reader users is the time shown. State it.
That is 9:48
